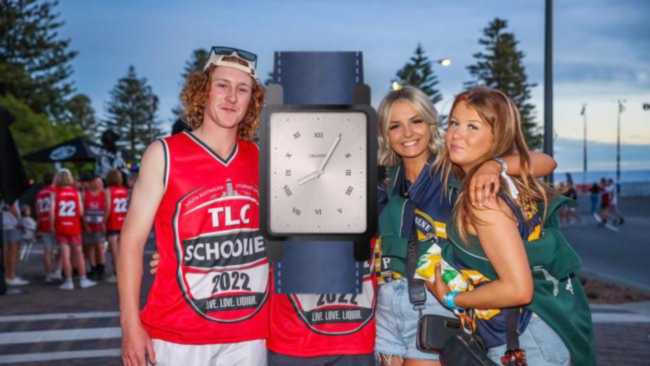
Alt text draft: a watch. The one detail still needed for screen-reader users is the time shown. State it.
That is 8:05
